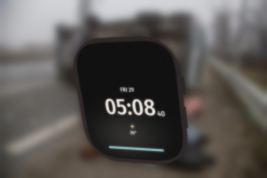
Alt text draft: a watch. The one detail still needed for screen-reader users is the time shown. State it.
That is 5:08
